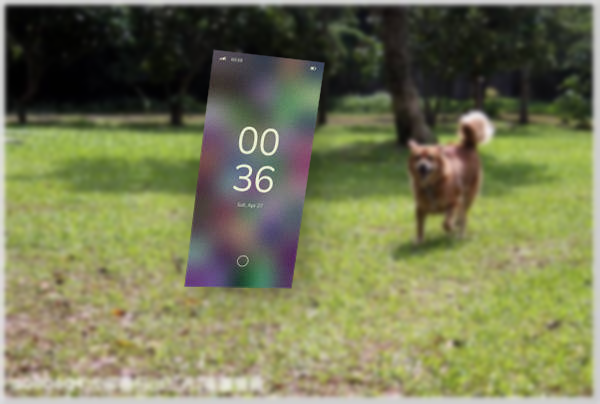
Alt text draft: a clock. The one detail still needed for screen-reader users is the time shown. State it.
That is 0:36
